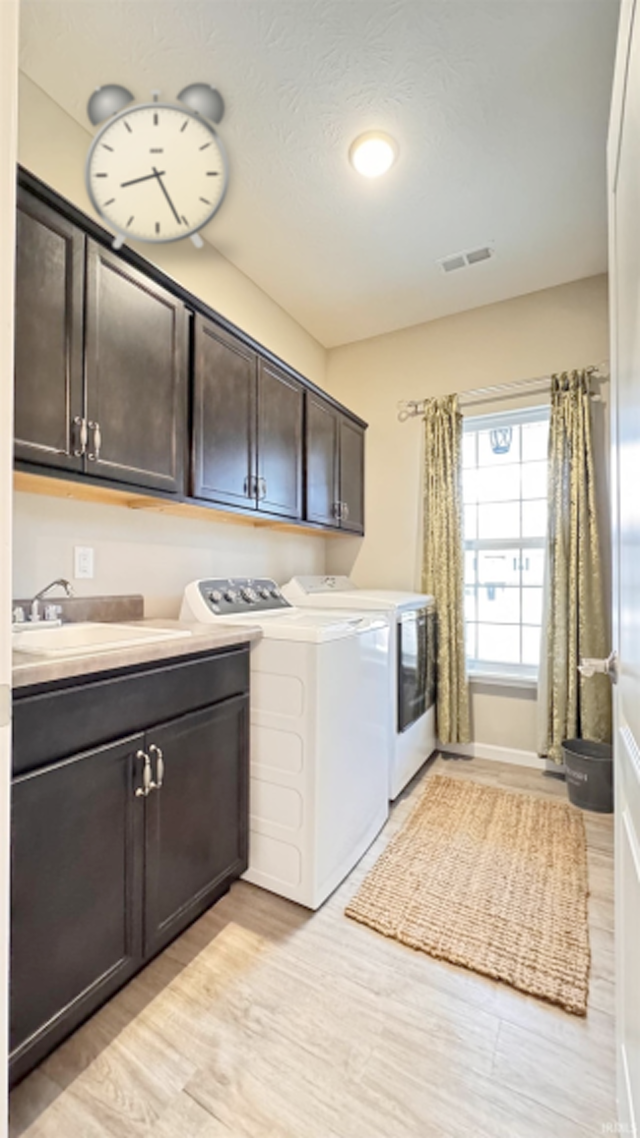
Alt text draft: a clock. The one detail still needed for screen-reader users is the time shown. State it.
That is 8:26
